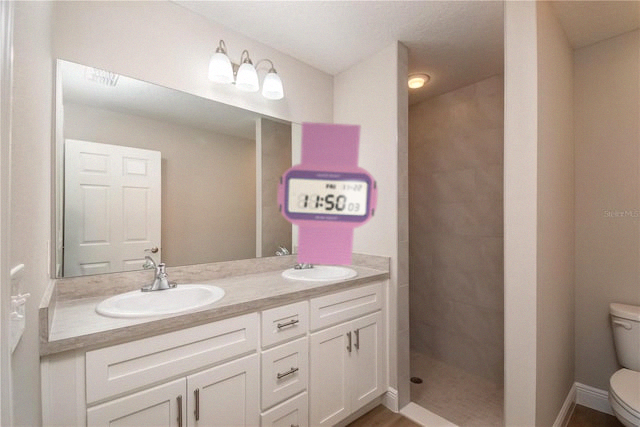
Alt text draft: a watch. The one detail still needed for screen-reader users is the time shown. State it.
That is 11:50
